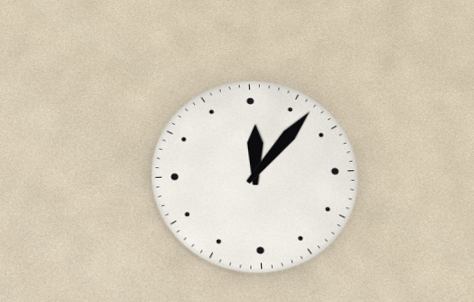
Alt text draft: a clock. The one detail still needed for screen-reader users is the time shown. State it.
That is 12:07
